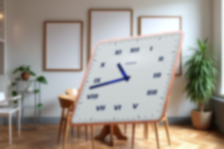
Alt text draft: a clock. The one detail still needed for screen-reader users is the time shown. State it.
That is 10:43
